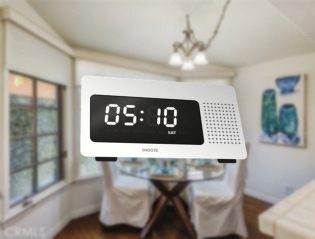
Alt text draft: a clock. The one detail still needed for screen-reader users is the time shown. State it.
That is 5:10
